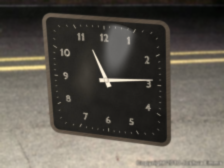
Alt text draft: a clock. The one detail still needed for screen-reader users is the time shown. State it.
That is 11:14
